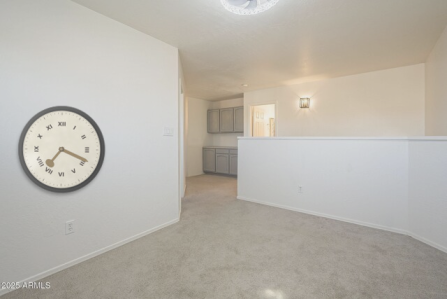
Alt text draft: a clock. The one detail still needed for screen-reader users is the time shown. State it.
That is 7:19
